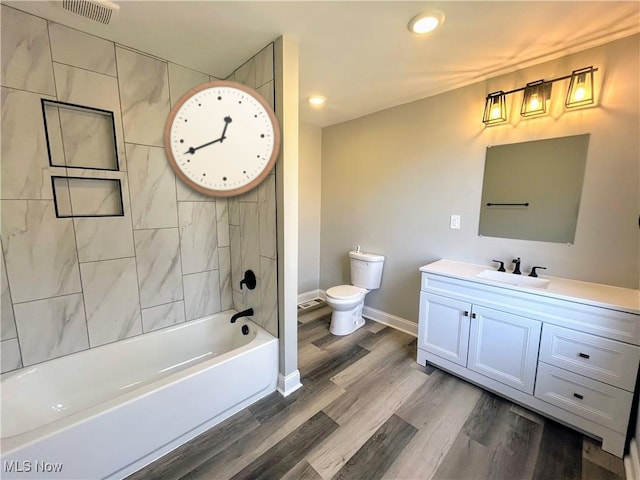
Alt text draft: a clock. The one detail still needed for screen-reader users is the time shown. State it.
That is 12:42
